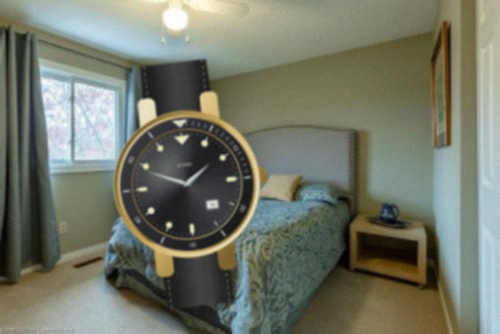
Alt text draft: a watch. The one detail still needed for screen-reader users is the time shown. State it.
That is 1:49
